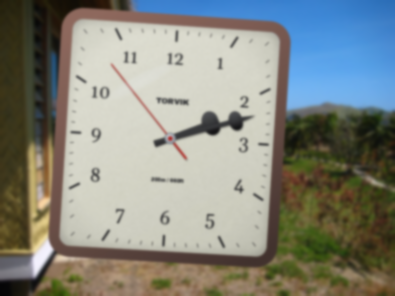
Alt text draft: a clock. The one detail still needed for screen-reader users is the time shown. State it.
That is 2:11:53
